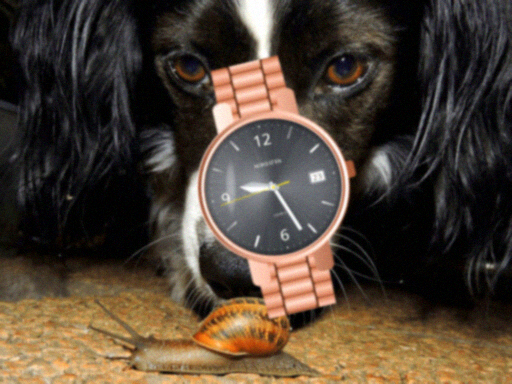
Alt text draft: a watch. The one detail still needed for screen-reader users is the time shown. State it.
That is 9:26:44
